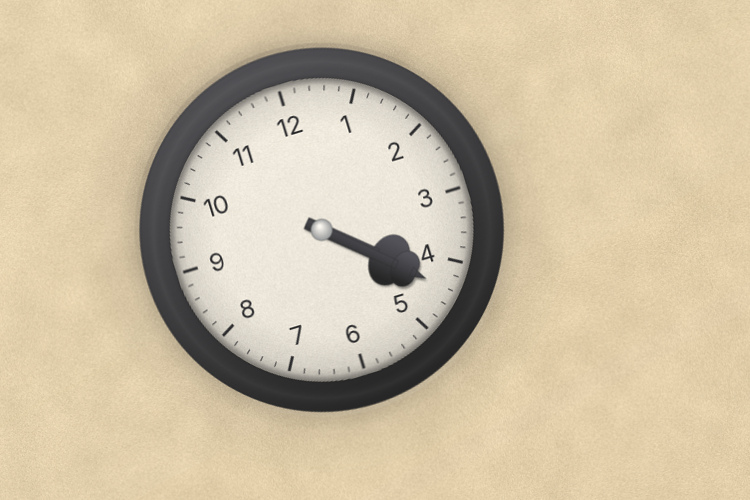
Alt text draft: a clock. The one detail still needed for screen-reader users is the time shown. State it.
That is 4:22
